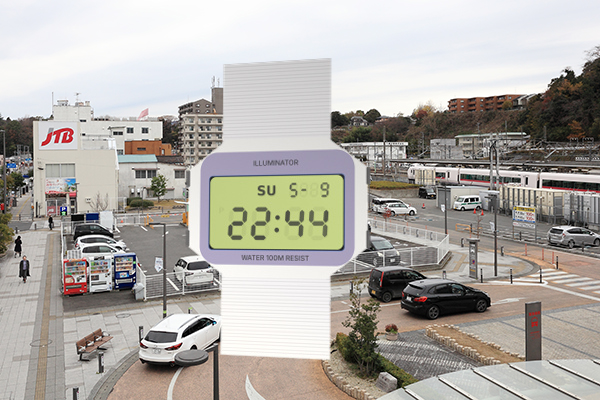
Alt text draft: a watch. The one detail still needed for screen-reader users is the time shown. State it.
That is 22:44
